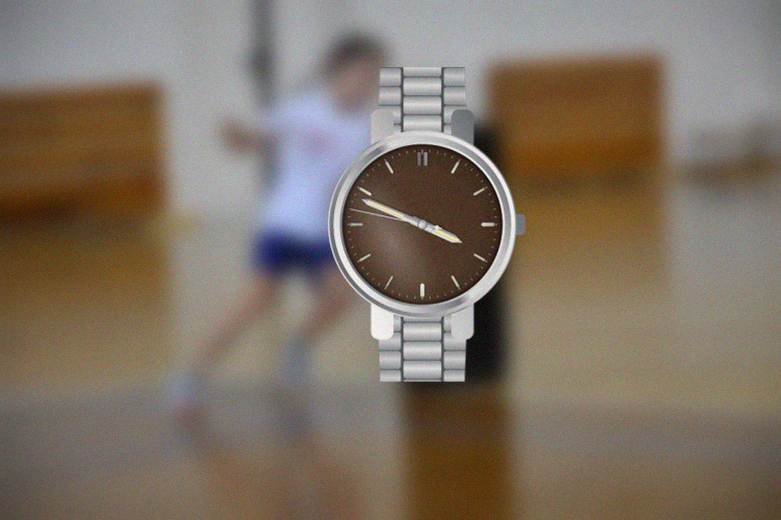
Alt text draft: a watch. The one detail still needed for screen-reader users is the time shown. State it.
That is 3:48:47
